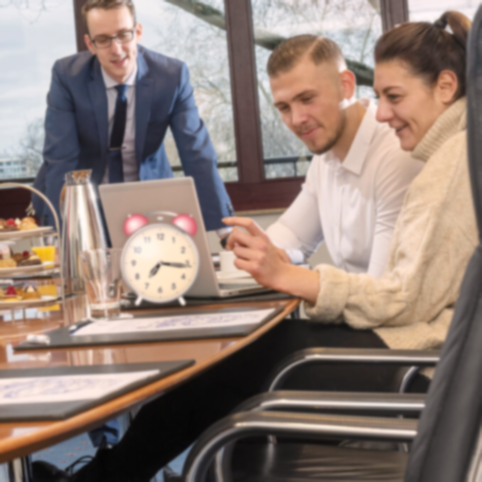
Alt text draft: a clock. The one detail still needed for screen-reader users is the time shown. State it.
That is 7:16
